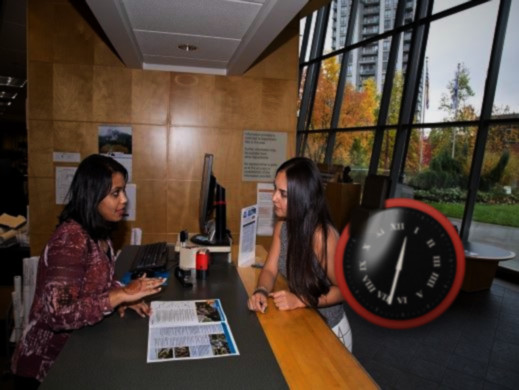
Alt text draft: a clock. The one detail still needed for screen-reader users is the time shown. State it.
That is 12:33
